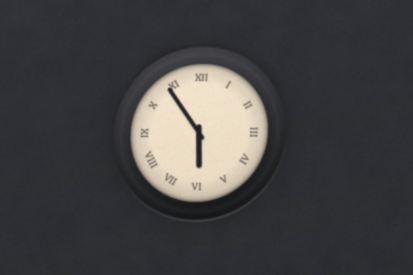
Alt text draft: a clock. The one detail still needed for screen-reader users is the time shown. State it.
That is 5:54
